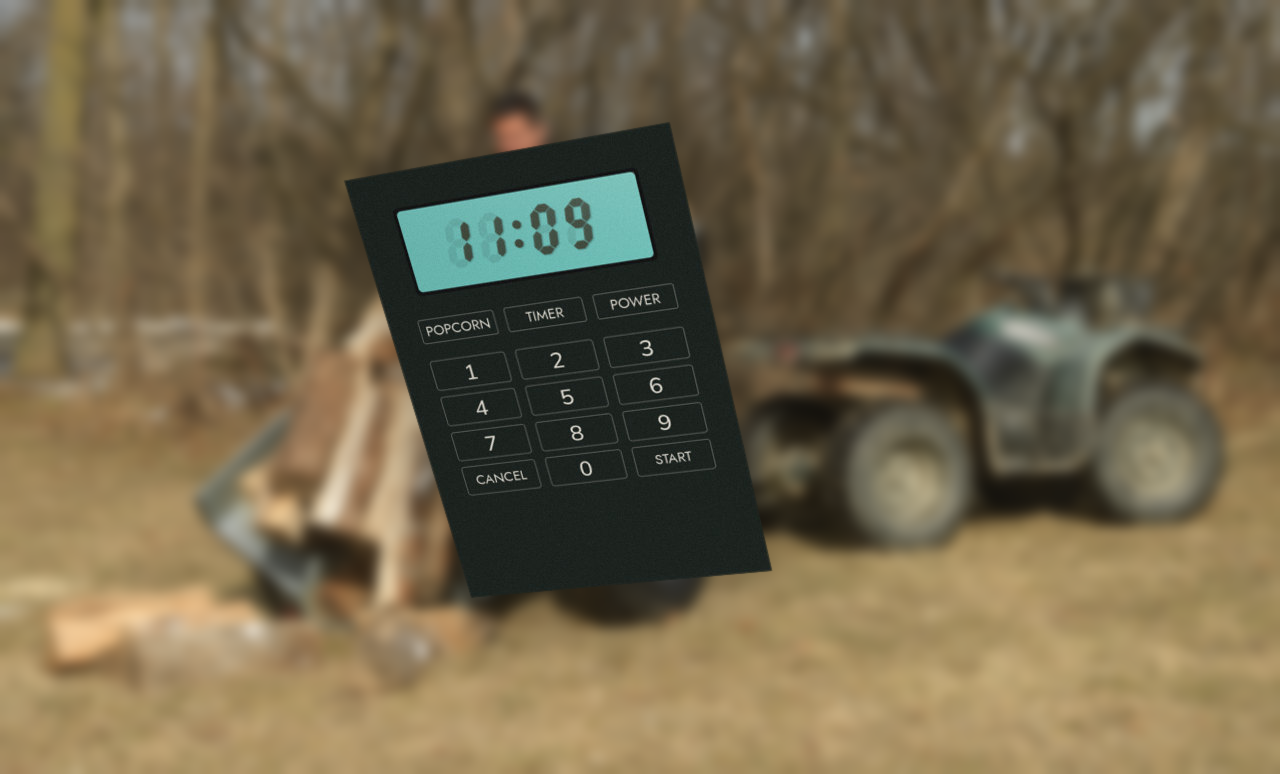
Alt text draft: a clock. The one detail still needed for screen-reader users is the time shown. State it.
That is 11:09
